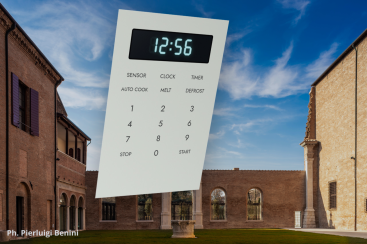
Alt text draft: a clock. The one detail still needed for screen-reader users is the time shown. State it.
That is 12:56
